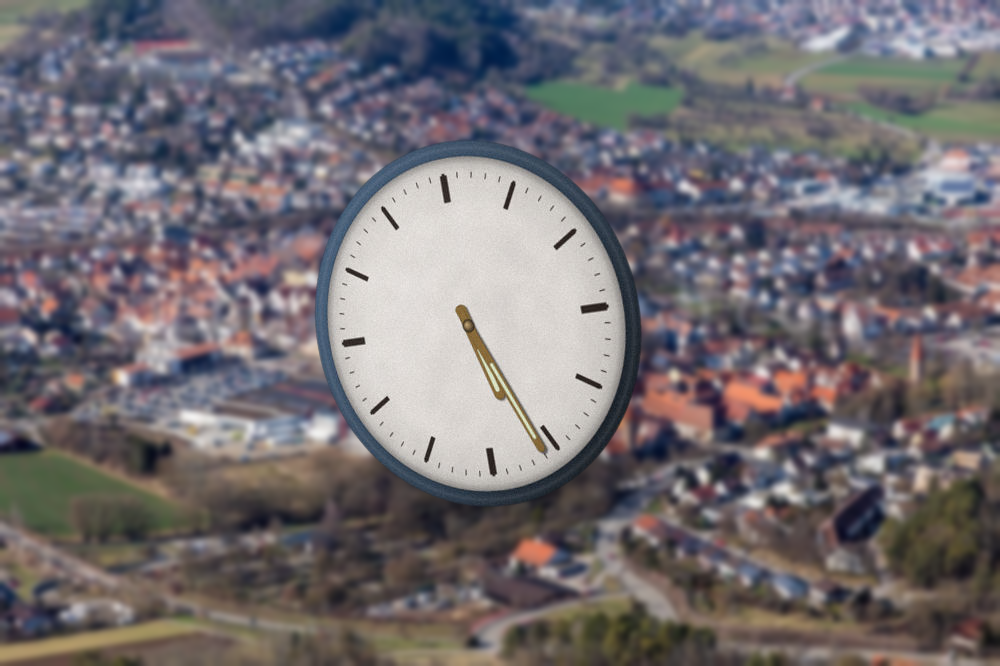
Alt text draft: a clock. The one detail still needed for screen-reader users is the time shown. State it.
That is 5:26
